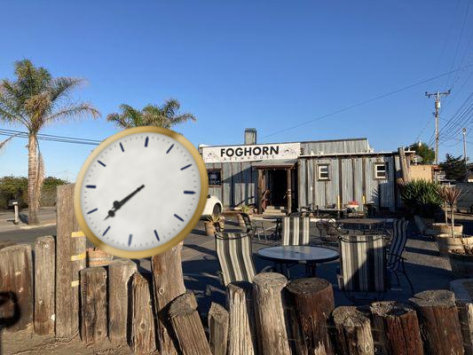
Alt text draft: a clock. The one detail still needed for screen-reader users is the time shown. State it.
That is 7:37
